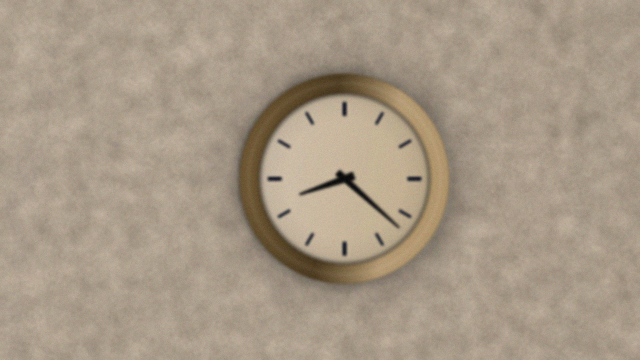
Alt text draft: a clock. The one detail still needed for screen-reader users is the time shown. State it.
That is 8:22
